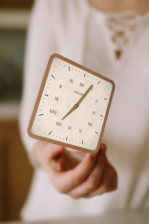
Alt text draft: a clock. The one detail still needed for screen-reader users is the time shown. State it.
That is 7:04
